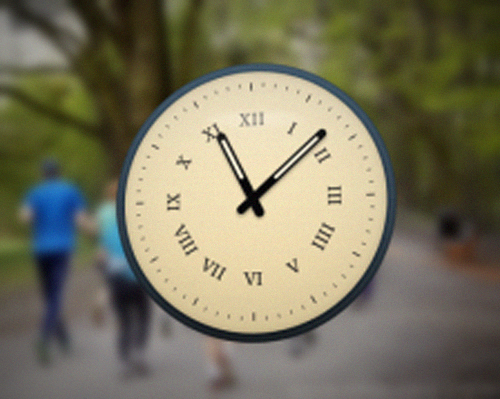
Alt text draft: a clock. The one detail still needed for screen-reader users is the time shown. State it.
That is 11:08
